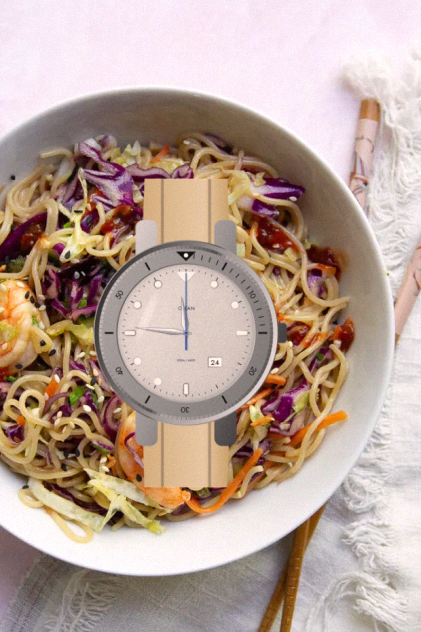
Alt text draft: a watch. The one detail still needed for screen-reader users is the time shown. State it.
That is 11:46:00
